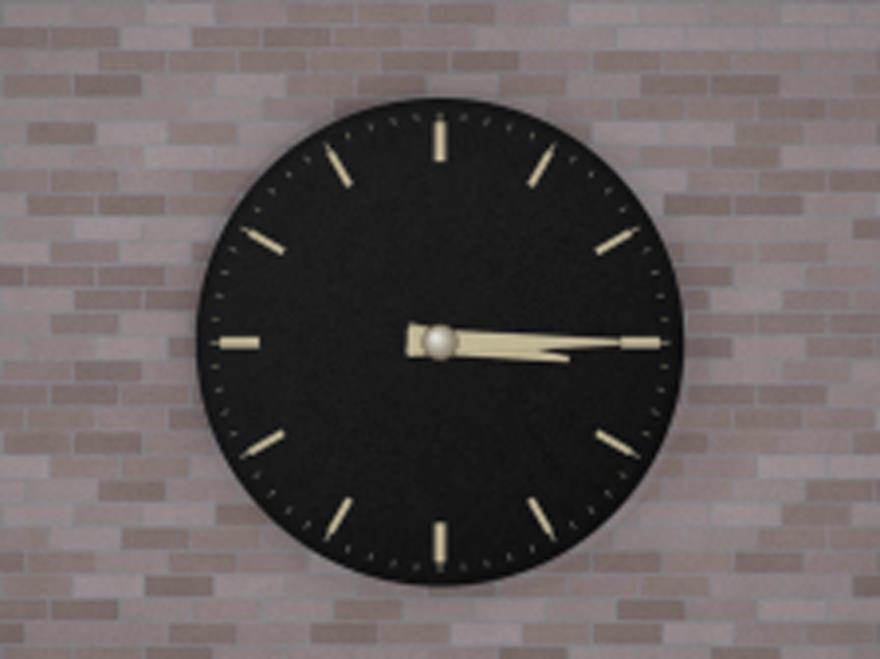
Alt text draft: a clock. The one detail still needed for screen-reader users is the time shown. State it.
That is 3:15
